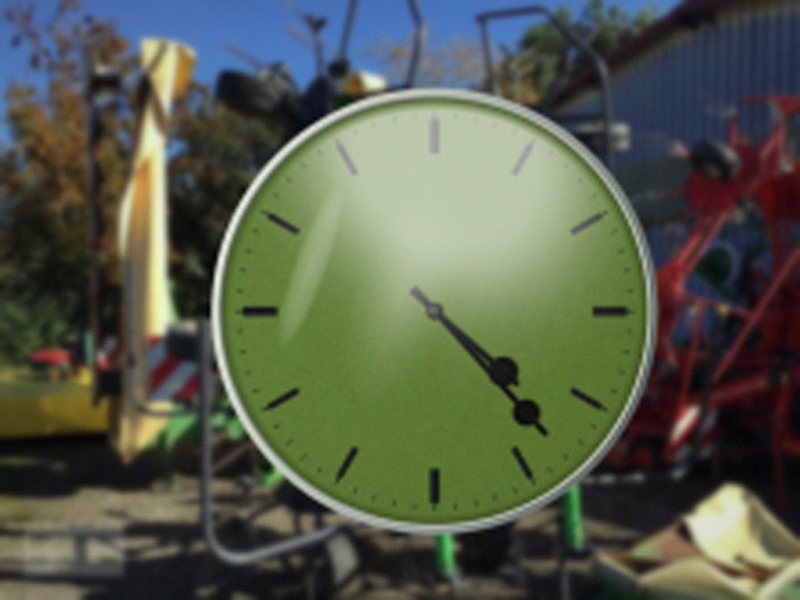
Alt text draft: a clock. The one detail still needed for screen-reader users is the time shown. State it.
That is 4:23
